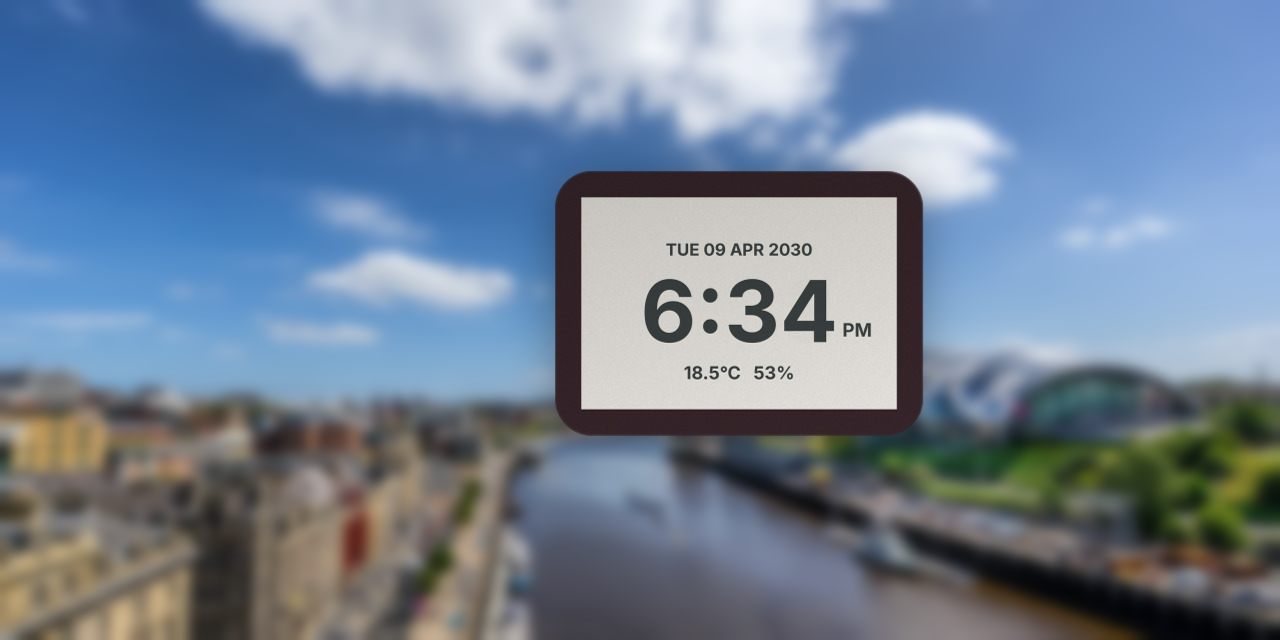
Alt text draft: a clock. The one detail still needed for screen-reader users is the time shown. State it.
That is 6:34
